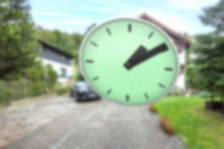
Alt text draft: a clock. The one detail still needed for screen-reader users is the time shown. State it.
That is 1:09
